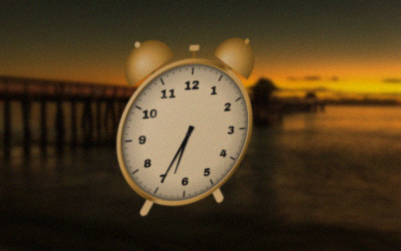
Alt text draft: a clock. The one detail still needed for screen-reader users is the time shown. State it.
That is 6:35
